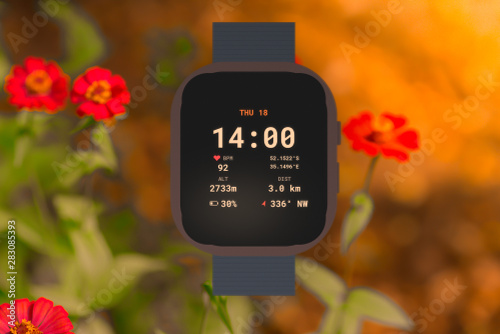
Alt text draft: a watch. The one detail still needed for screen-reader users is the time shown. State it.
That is 14:00
